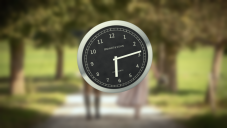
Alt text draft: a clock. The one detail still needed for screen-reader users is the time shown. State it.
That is 6:14
